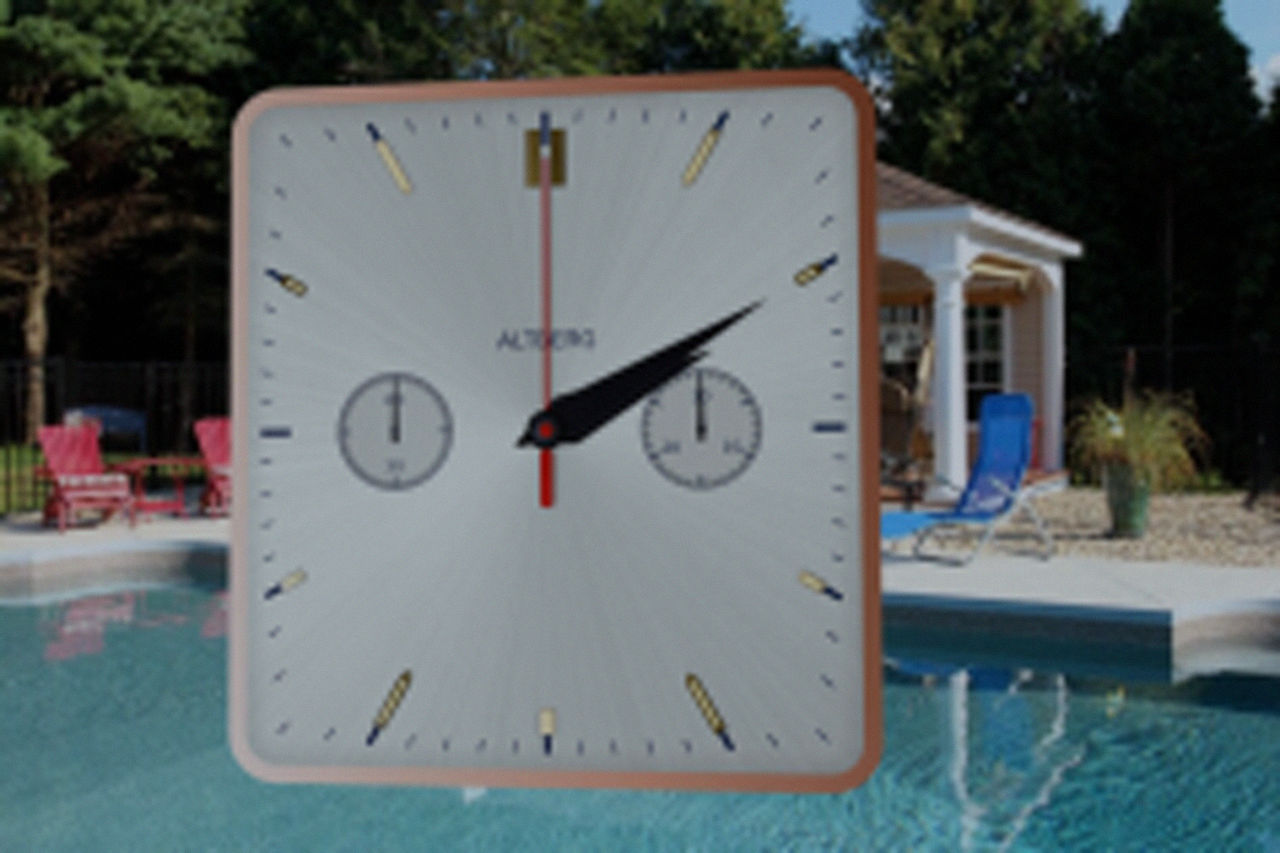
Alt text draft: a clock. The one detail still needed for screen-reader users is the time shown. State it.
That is 2:10
